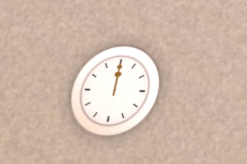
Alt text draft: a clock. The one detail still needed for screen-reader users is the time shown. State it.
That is 12:00
